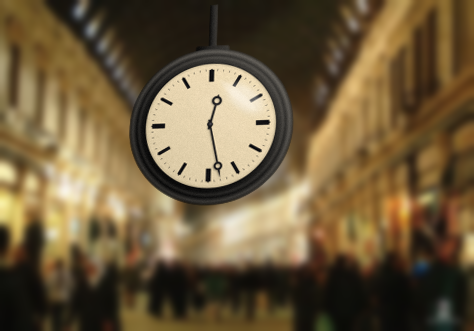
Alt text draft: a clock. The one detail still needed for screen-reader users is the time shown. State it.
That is 12:28
